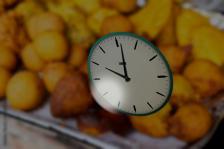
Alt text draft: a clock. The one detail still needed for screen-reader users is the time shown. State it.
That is 10:01
